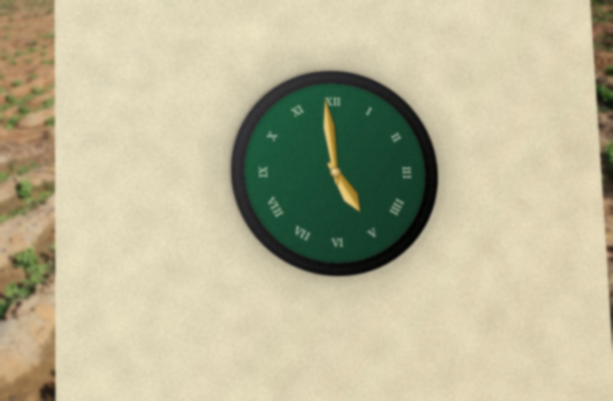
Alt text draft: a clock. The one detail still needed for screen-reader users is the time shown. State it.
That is 4:59
